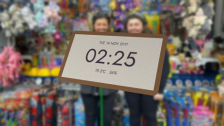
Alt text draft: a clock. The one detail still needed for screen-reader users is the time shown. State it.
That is 2:25
